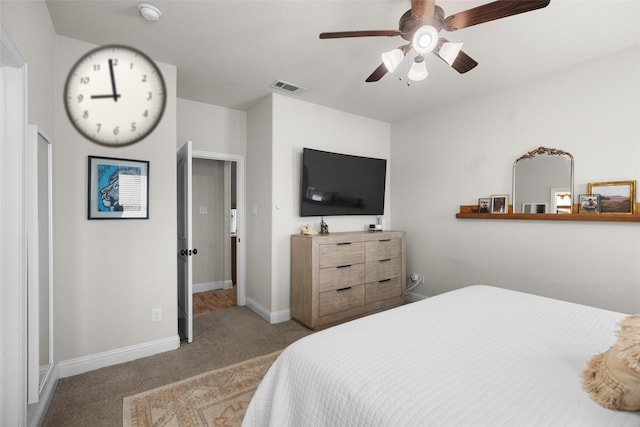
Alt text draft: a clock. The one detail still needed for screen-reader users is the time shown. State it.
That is 8:59
